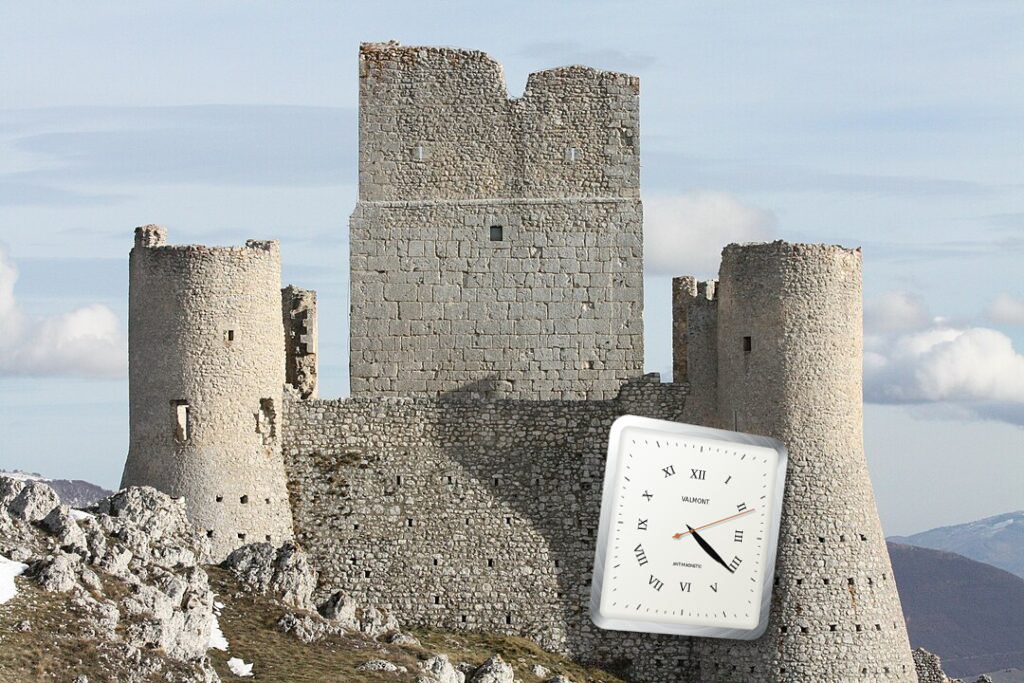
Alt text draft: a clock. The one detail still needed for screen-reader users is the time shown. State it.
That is 4:21:11
